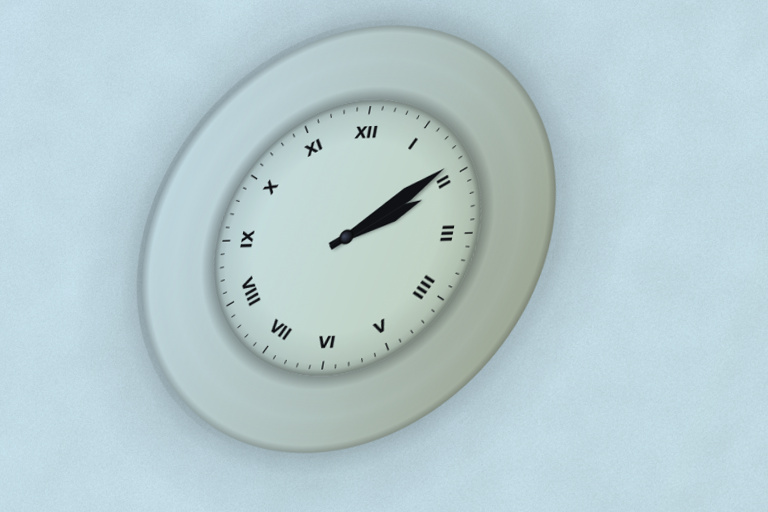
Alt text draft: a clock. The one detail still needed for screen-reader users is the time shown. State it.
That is 2:09
